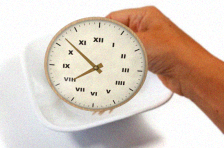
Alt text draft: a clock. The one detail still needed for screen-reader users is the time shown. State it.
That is 7:52
